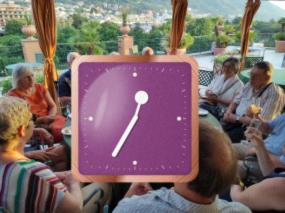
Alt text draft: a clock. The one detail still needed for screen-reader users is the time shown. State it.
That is 12:35
